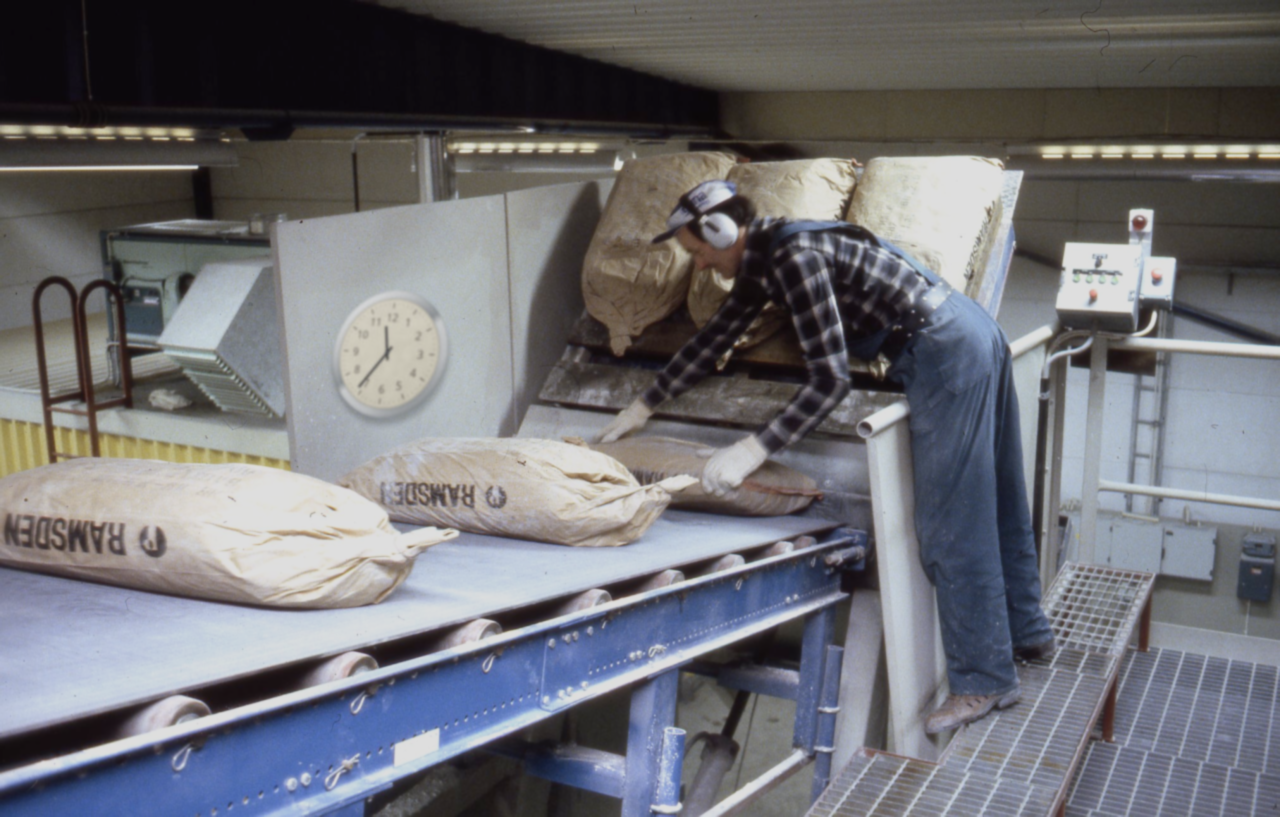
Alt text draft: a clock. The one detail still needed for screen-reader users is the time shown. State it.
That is 11:36
